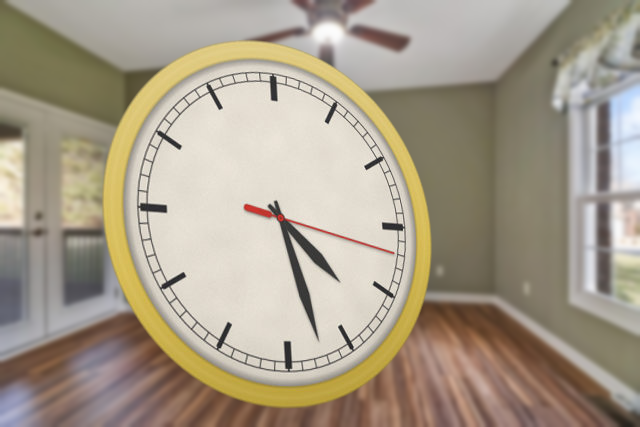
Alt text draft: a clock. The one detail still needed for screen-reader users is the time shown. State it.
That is 4:27:17
